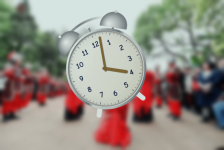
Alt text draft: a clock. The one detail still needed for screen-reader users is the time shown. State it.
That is 4:02
